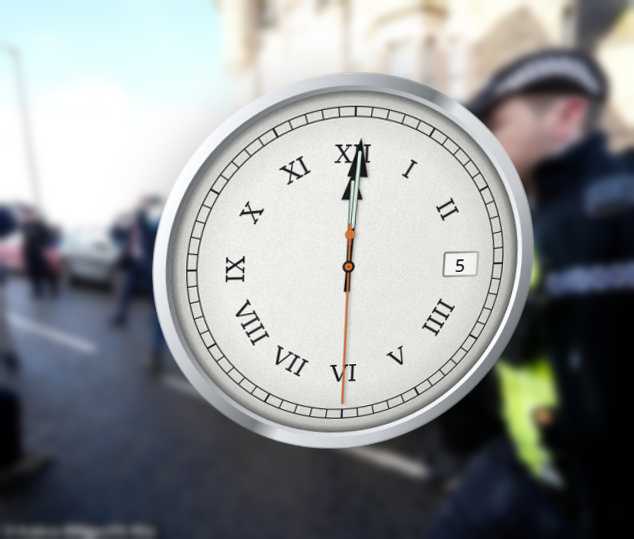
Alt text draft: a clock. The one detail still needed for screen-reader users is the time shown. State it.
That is 12:00:30
